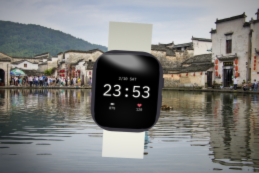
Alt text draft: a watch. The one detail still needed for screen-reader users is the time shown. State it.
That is 23:53
